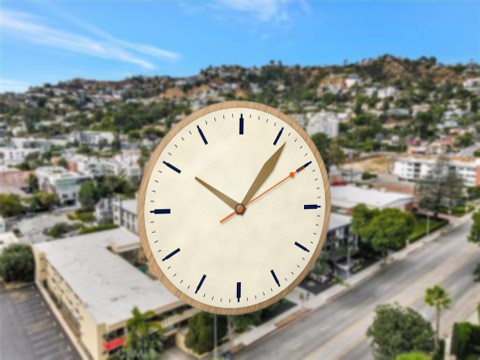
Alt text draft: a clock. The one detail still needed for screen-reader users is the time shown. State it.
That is 10:06:10
